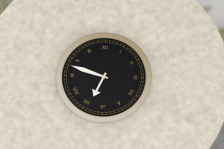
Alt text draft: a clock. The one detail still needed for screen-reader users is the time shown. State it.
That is 6:48
